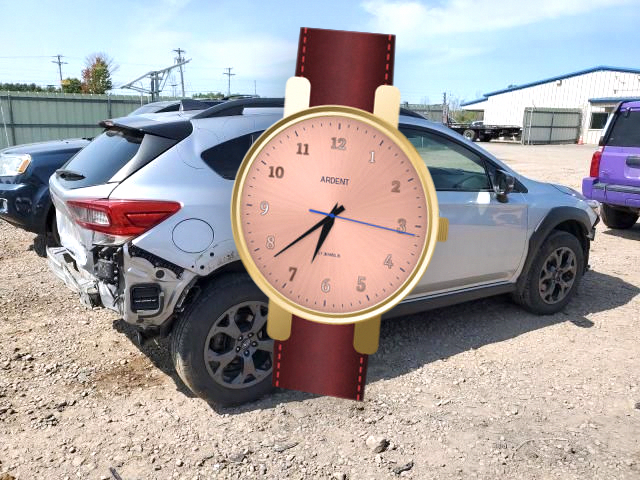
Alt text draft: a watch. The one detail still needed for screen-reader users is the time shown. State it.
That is 6:38:16
